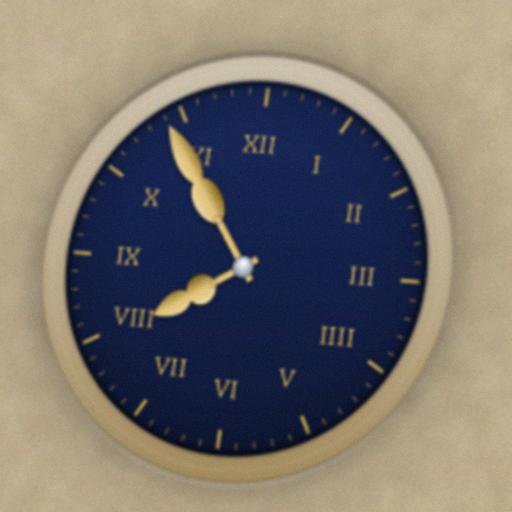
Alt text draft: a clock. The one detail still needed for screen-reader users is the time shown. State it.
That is 7:54
